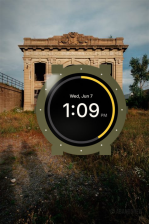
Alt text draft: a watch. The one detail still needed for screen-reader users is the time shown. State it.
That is 1:09
